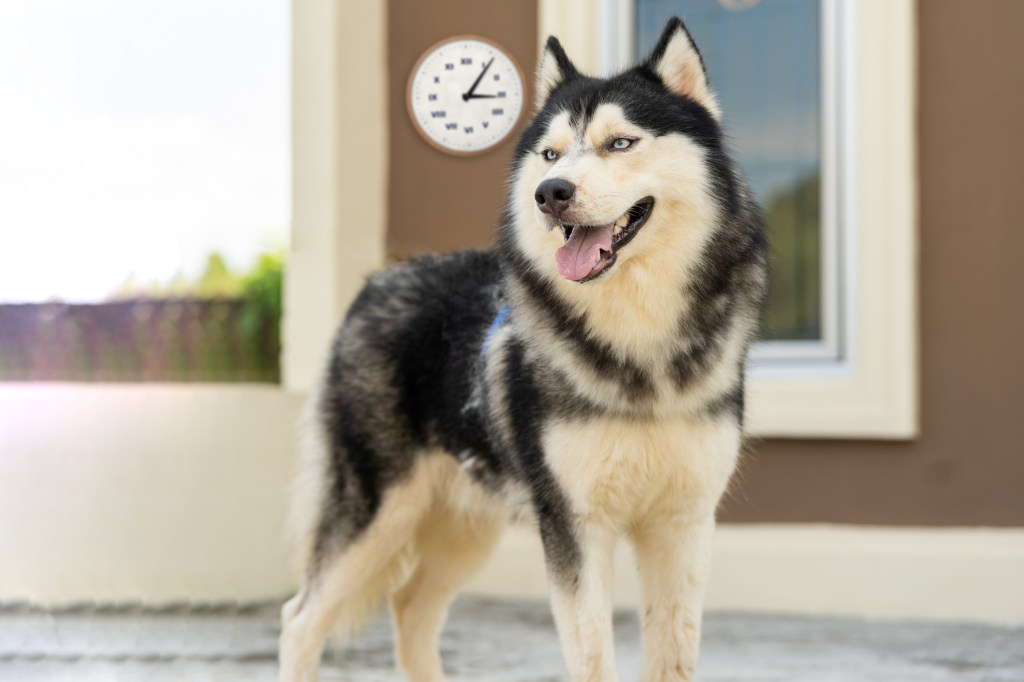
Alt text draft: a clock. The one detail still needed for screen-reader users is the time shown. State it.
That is 3:06
